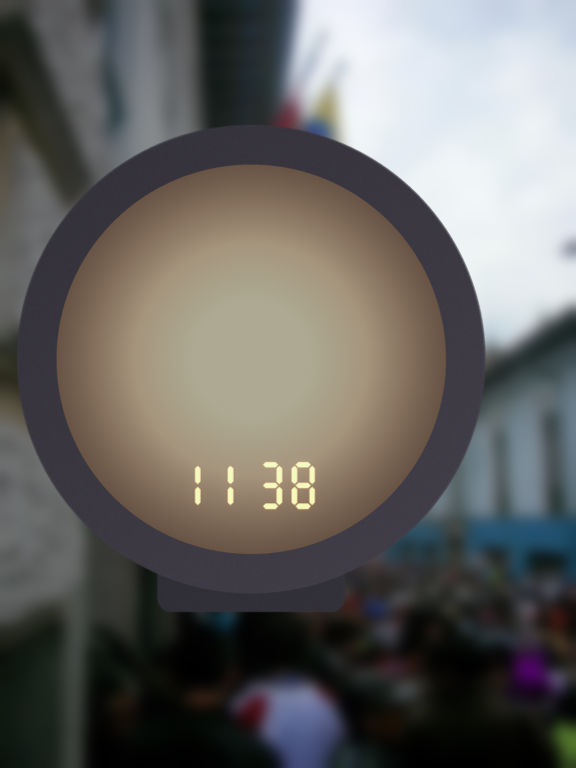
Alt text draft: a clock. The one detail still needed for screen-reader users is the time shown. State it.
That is 11:38
